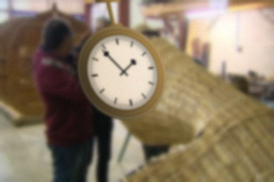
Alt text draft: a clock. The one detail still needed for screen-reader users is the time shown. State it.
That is 1:54
